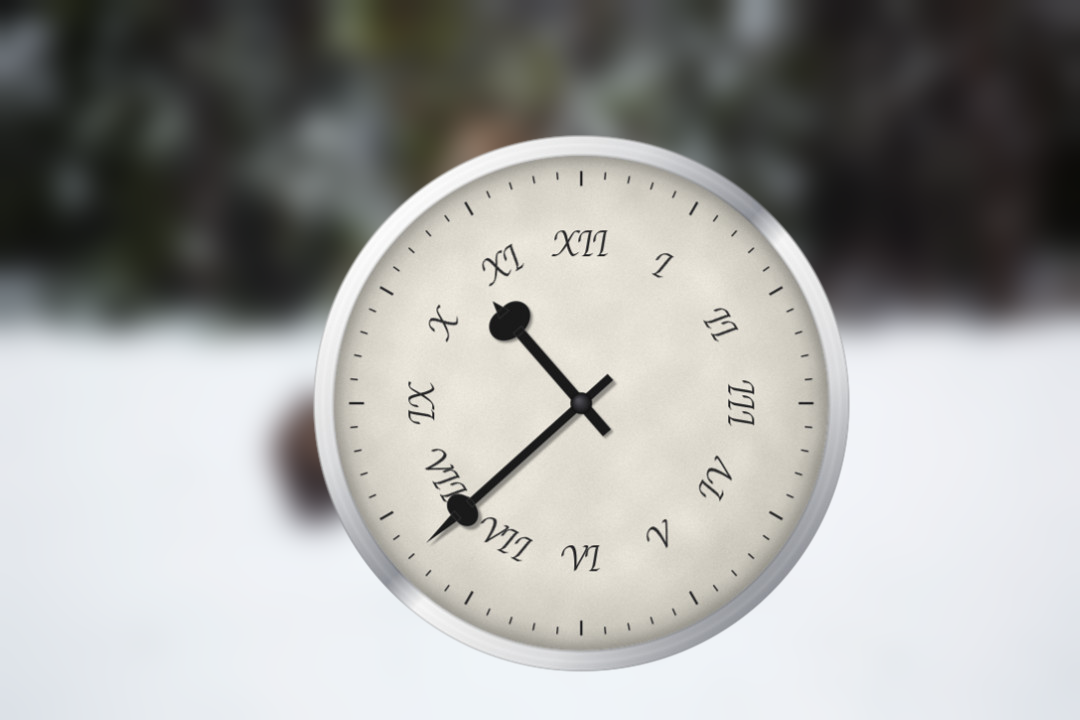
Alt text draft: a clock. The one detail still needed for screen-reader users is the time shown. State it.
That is 10:38
